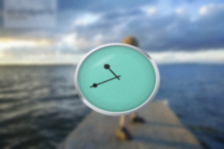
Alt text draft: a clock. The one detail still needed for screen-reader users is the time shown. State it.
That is 10:41
